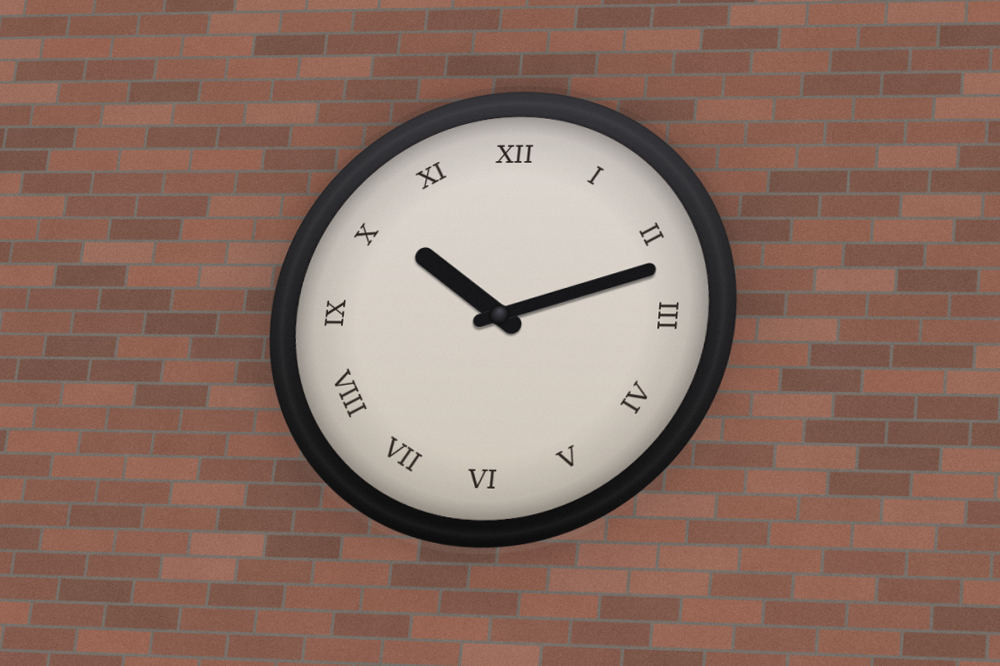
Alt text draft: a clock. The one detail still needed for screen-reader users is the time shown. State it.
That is 10:12
